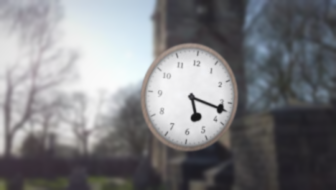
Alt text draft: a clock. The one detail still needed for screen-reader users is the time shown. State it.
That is 5:17
